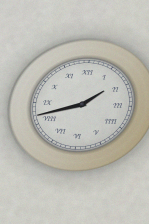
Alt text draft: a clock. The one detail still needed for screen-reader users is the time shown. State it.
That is 1:42
